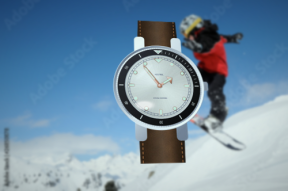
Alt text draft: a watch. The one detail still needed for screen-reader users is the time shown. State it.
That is 1:54
